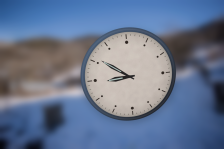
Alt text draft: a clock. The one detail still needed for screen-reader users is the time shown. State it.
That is 8:51
